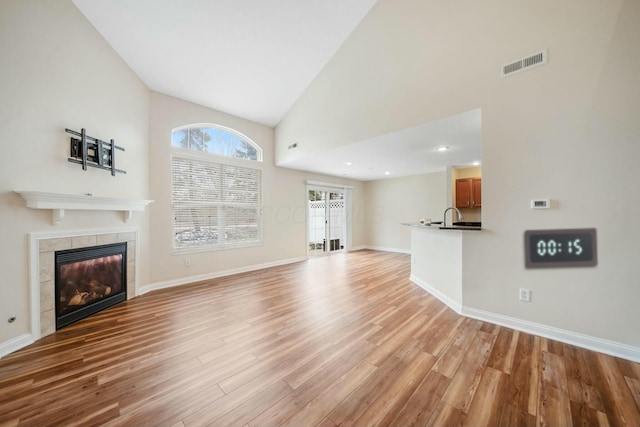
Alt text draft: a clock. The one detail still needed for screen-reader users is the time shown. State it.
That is 0:15
